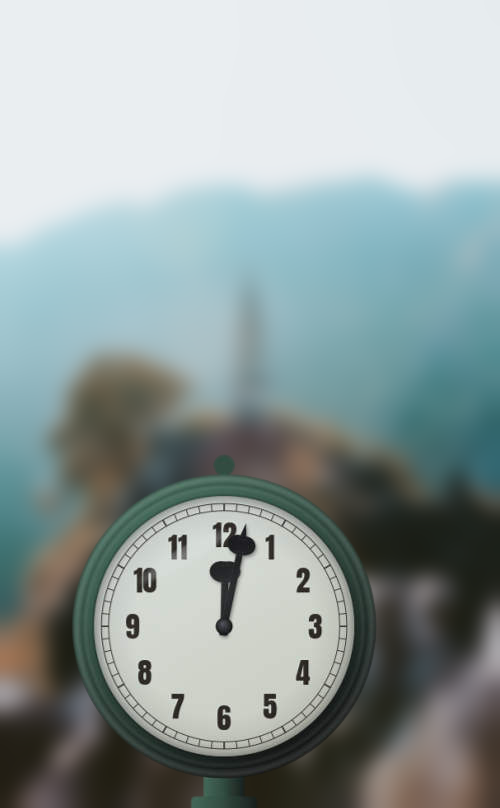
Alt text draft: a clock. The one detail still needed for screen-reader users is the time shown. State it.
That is 12:02
